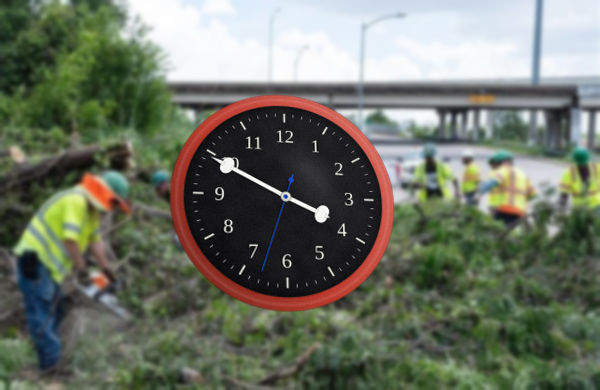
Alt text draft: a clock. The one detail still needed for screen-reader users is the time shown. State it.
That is 3:49:33
